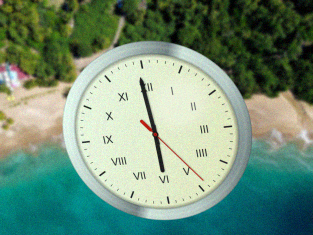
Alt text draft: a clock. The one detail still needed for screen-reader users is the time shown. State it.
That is 5:59:24
